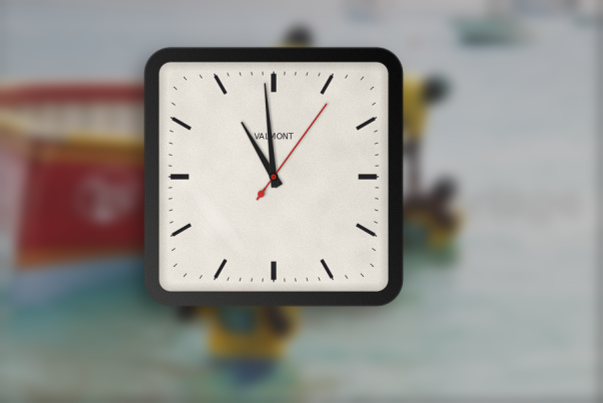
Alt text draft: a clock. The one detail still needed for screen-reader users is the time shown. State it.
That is 10:59:06
